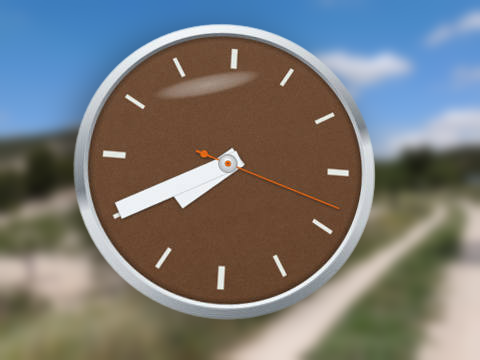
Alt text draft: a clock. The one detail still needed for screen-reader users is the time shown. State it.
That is 7:40:18
